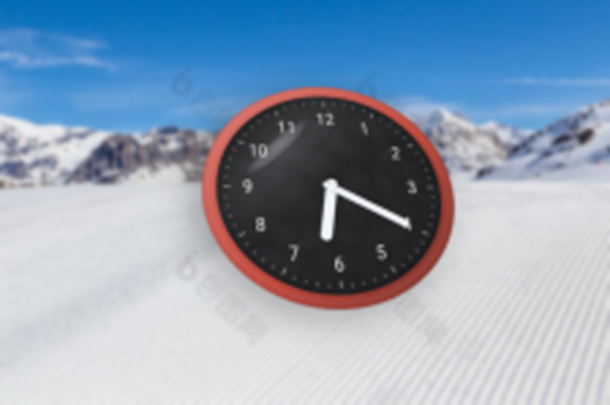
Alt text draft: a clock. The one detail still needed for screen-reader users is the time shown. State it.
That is 6:20
